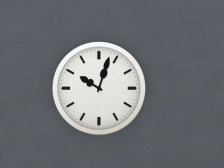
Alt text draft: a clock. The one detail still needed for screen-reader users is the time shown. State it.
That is 10:03
